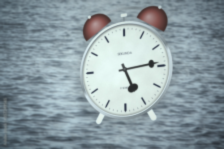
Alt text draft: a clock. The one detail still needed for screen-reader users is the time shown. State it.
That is 5:14
